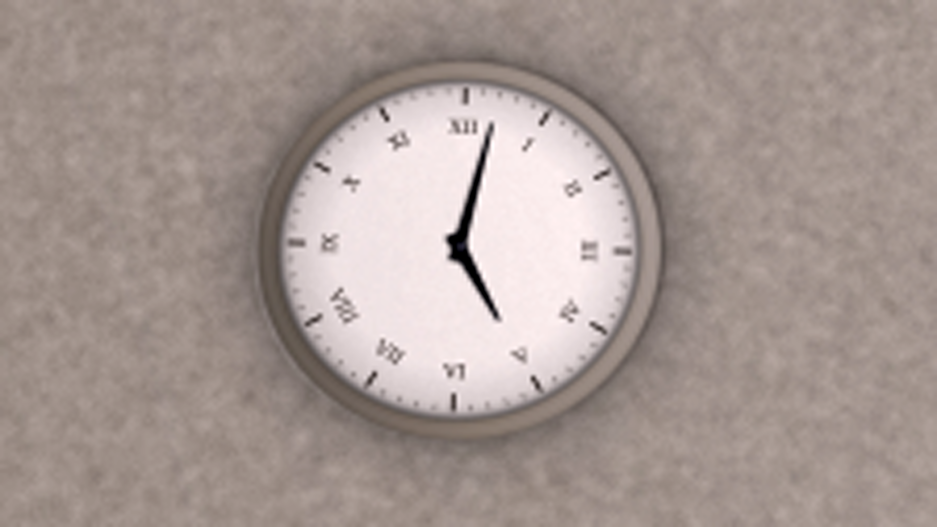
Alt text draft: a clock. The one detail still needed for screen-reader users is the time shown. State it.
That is 5:02
